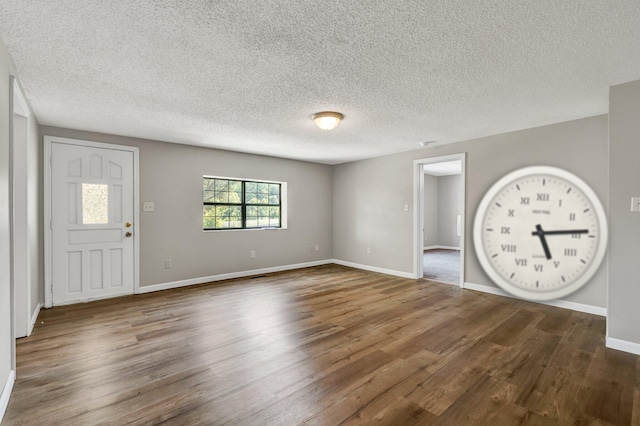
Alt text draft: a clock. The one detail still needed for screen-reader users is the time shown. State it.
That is 5:14
